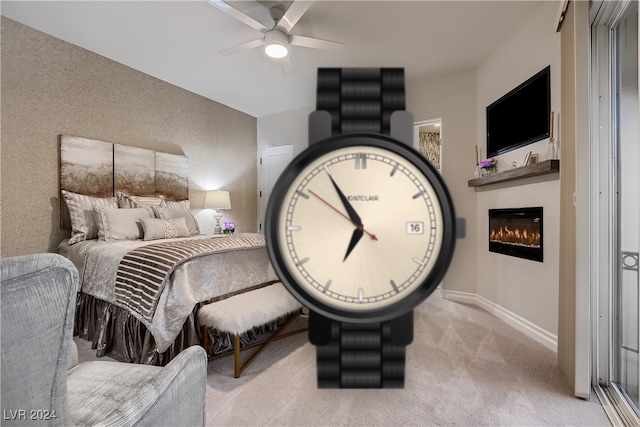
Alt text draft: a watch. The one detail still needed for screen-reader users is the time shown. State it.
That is 6:54:51
